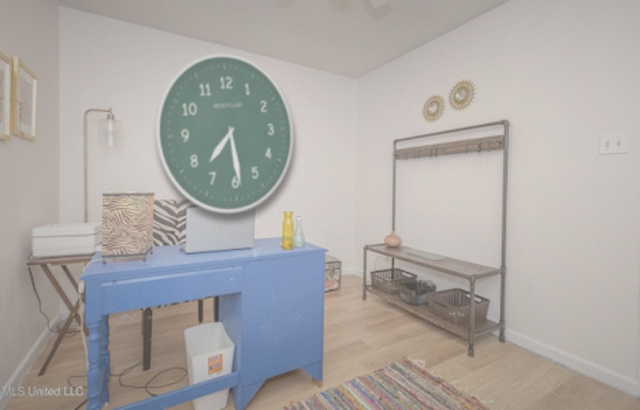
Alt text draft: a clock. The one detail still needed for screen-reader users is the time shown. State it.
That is 7:29
